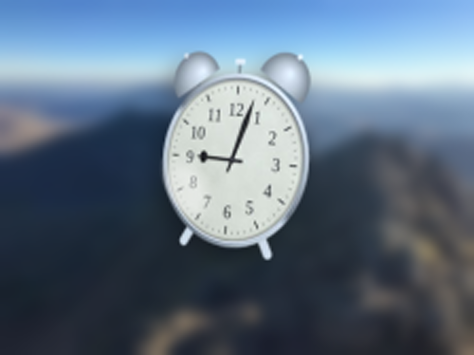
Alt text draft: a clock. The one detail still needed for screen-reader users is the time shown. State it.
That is 9:03
